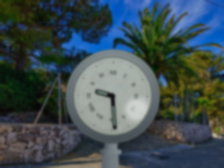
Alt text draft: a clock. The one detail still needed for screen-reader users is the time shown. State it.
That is 9:29
